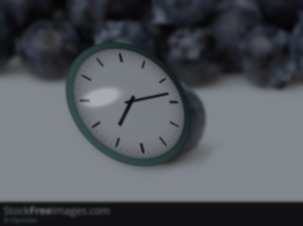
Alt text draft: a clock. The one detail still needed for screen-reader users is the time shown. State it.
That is 7:13
